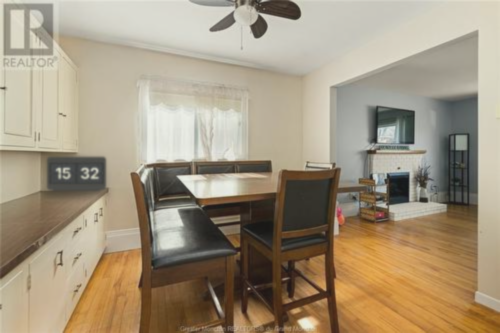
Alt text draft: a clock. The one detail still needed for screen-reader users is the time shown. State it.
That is 15:32
